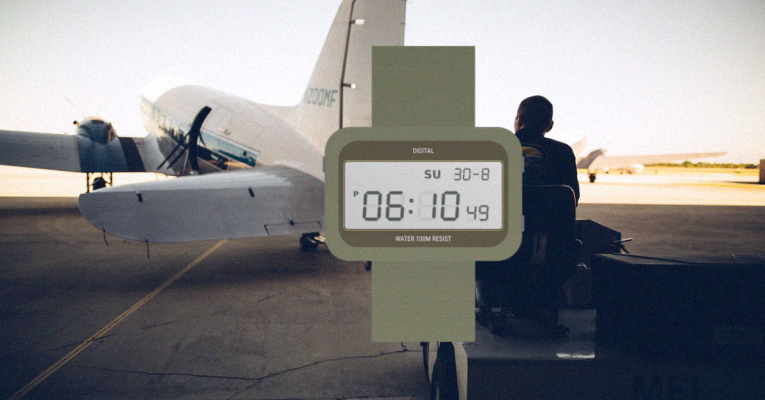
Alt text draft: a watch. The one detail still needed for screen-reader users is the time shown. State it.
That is 6:10:49
